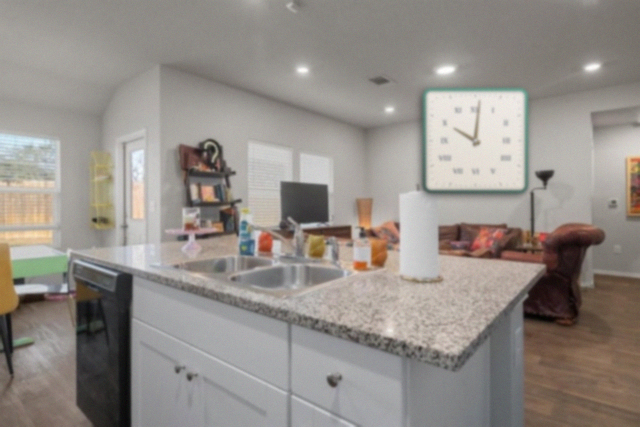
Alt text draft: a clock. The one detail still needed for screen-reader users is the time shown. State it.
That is 10:01
